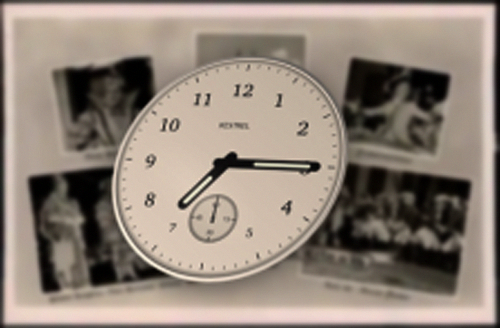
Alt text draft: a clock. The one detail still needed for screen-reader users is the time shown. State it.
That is 7:15
